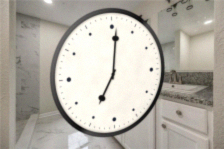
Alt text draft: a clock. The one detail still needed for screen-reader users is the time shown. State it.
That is 7:01
